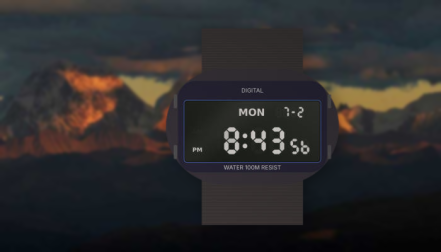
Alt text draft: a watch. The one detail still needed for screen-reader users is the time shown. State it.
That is 8:43:56
